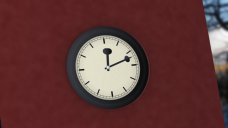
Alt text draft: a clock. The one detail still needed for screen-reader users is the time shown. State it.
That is 12:12
